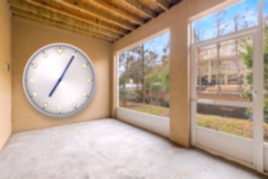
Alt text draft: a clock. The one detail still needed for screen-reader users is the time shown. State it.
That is 7:05
